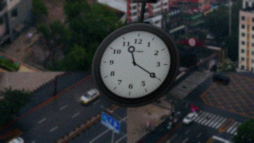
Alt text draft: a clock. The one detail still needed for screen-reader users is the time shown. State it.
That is 11:20
